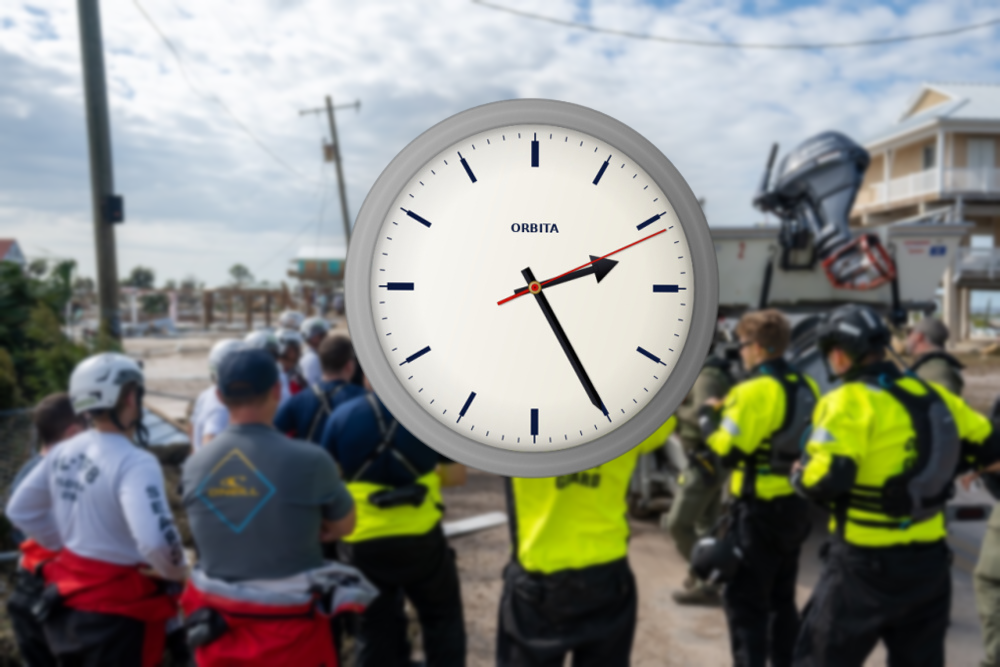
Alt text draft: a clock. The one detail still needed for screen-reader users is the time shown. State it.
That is 2:25:11
